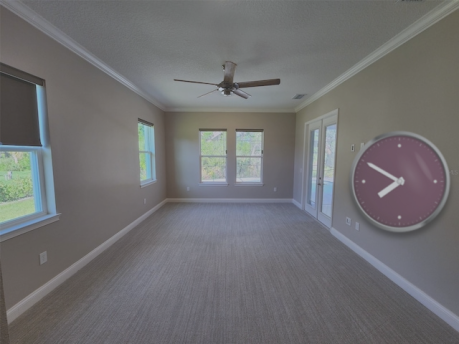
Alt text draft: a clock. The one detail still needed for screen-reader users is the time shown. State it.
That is 7:50
